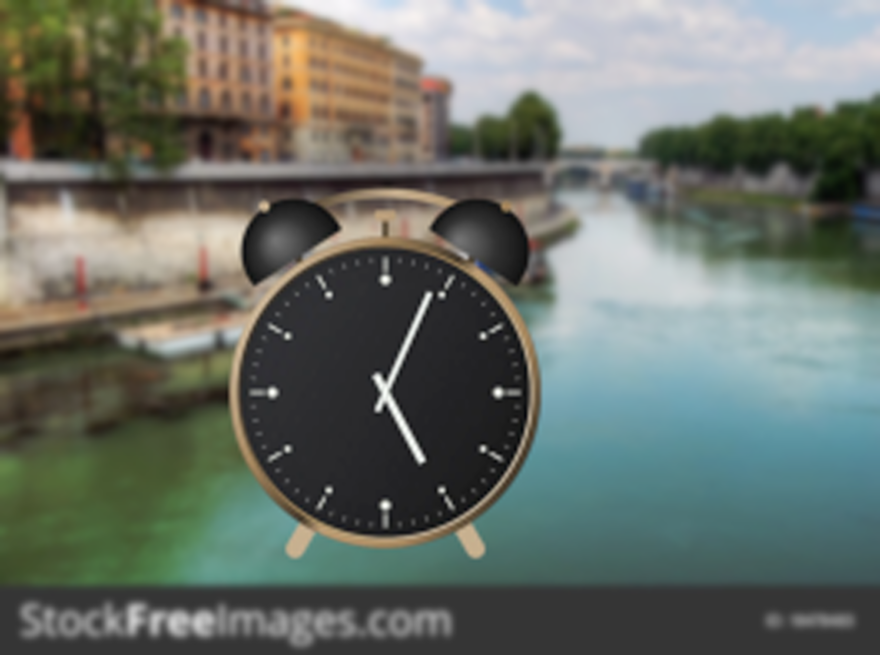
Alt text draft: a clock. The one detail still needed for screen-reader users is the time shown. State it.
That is 5:04
